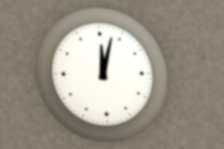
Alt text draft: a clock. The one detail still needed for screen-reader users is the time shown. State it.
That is 12:03
